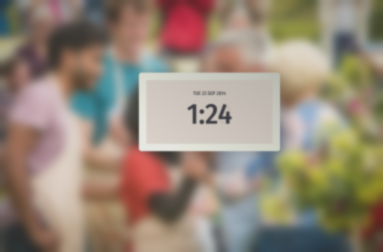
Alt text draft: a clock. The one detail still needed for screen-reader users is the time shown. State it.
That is 1:24
